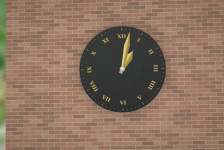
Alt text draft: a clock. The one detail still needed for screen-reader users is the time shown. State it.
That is 1:02
